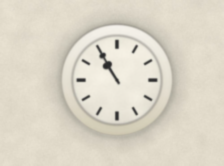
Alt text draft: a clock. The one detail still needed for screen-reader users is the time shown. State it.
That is 10:55
